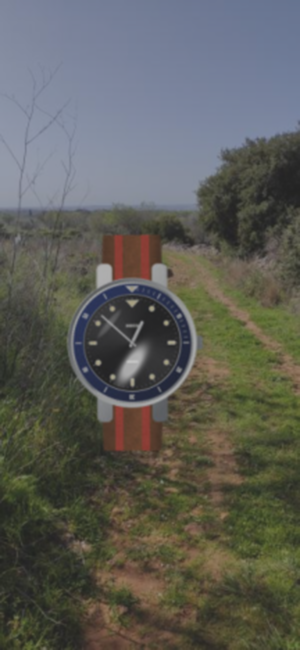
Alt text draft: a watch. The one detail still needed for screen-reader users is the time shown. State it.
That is 12:52
